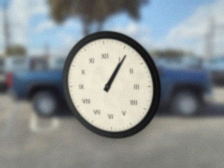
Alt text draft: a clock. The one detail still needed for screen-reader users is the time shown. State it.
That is 1:06
